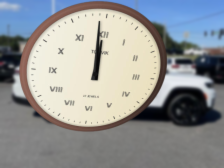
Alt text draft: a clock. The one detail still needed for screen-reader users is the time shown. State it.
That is 11:59
